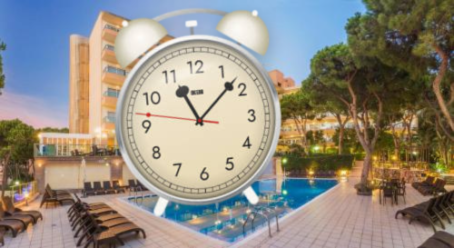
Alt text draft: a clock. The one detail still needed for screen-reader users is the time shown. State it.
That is 11:07:47
